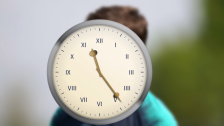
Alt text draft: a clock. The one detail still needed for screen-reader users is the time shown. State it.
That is 11:24
